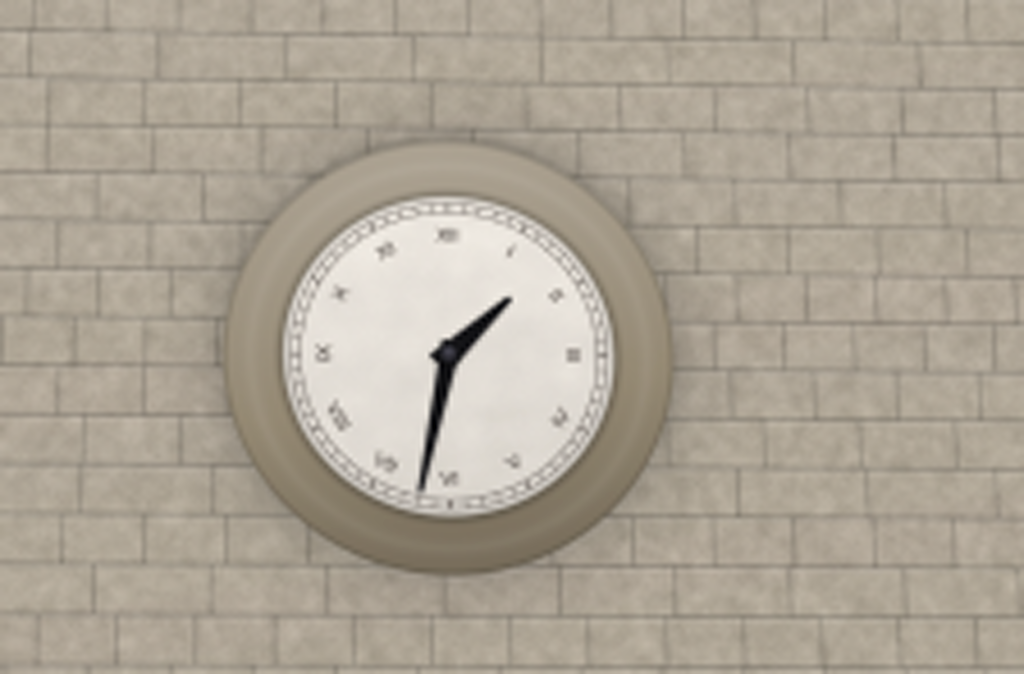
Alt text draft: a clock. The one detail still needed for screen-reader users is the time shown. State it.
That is 1:32
